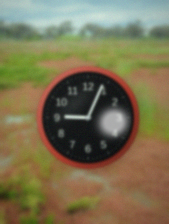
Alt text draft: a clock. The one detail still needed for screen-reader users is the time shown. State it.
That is 9:04
